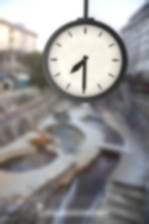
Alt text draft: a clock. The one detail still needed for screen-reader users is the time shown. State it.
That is 7:30
